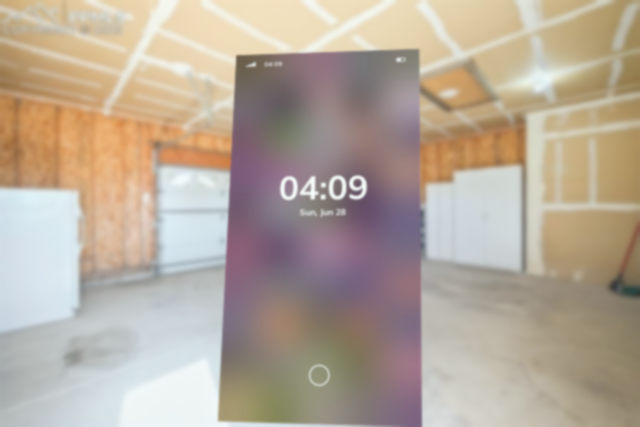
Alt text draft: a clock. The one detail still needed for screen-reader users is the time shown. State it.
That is 4:09
